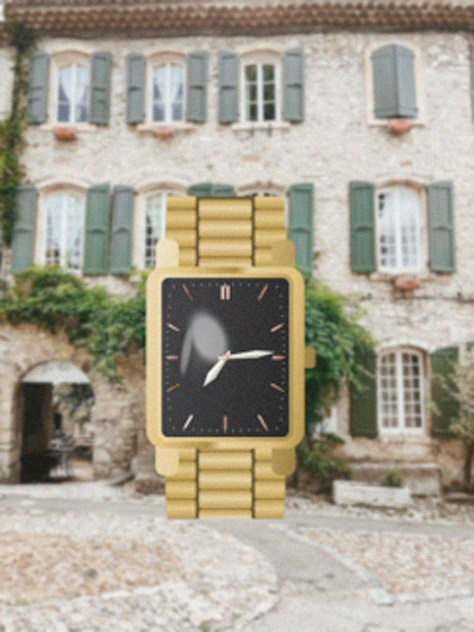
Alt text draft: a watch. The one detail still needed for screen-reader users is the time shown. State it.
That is 7:14
